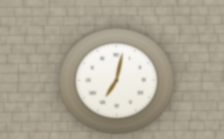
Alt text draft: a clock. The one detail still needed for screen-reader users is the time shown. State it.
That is 7:02
